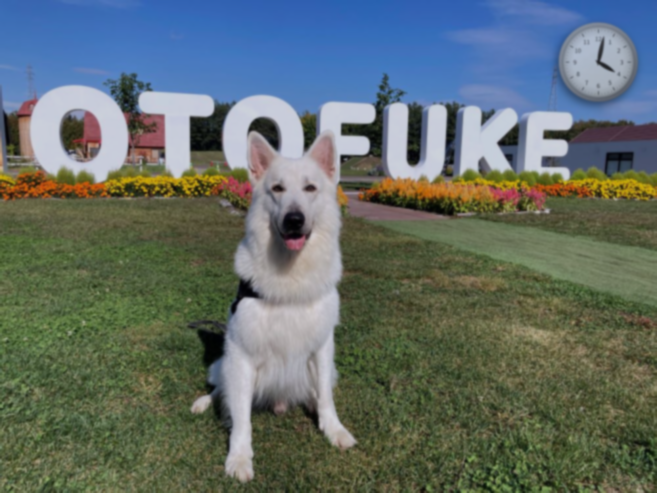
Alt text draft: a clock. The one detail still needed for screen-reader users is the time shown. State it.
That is 4:02
